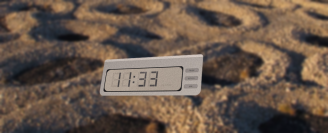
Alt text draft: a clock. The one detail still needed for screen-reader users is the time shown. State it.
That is 11:33
